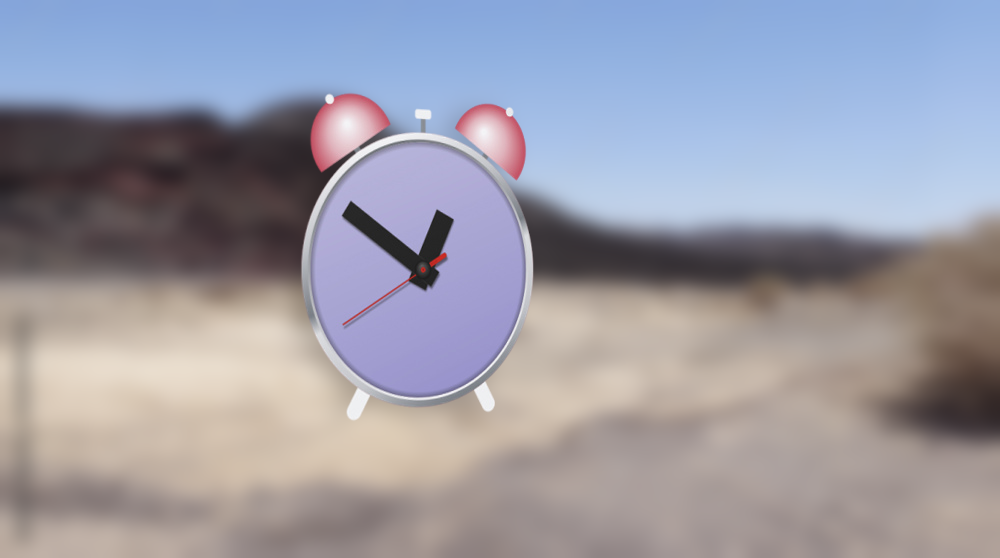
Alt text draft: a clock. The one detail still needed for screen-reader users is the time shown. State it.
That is 12:50:40
